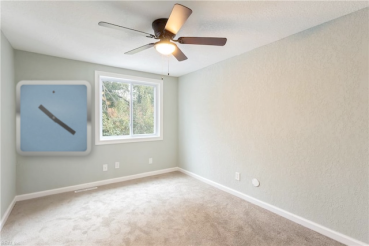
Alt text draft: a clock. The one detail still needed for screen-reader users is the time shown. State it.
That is 10:21
